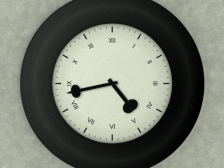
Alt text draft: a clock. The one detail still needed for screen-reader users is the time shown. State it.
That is 4:43
